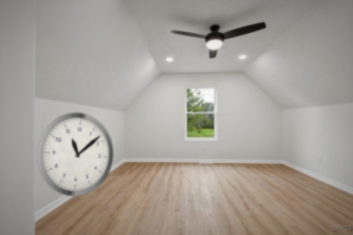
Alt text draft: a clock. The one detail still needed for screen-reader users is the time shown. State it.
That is 11:08
